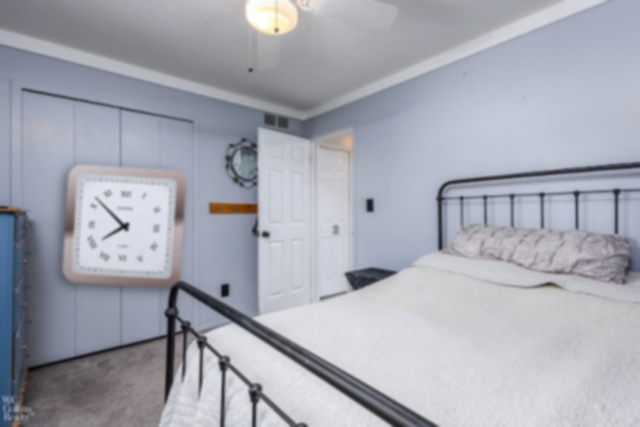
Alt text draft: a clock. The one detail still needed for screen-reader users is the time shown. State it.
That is 7:52
